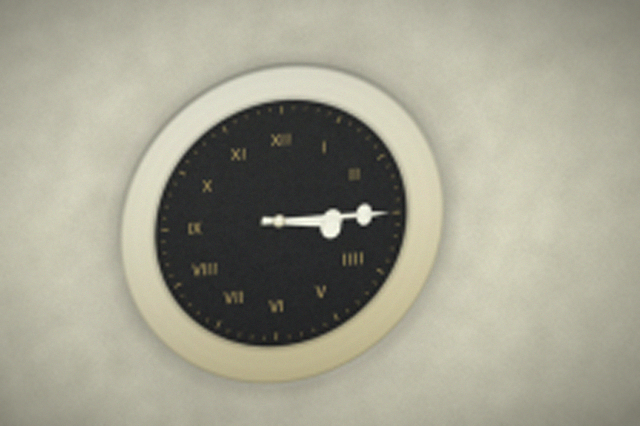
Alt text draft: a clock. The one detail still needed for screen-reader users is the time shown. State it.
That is 3:15
